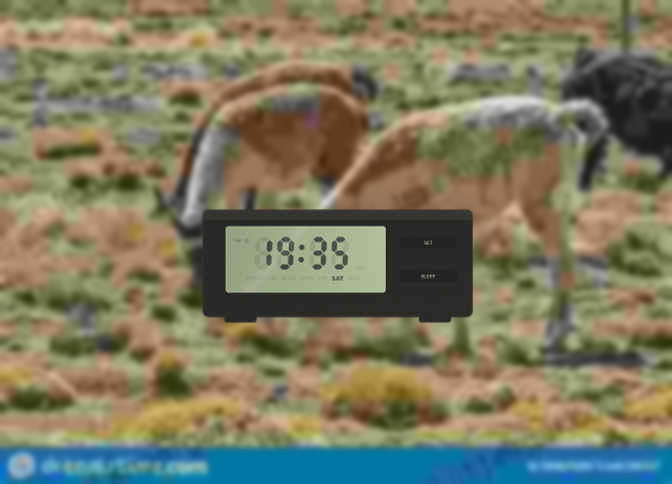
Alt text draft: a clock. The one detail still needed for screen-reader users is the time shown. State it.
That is 19:35
